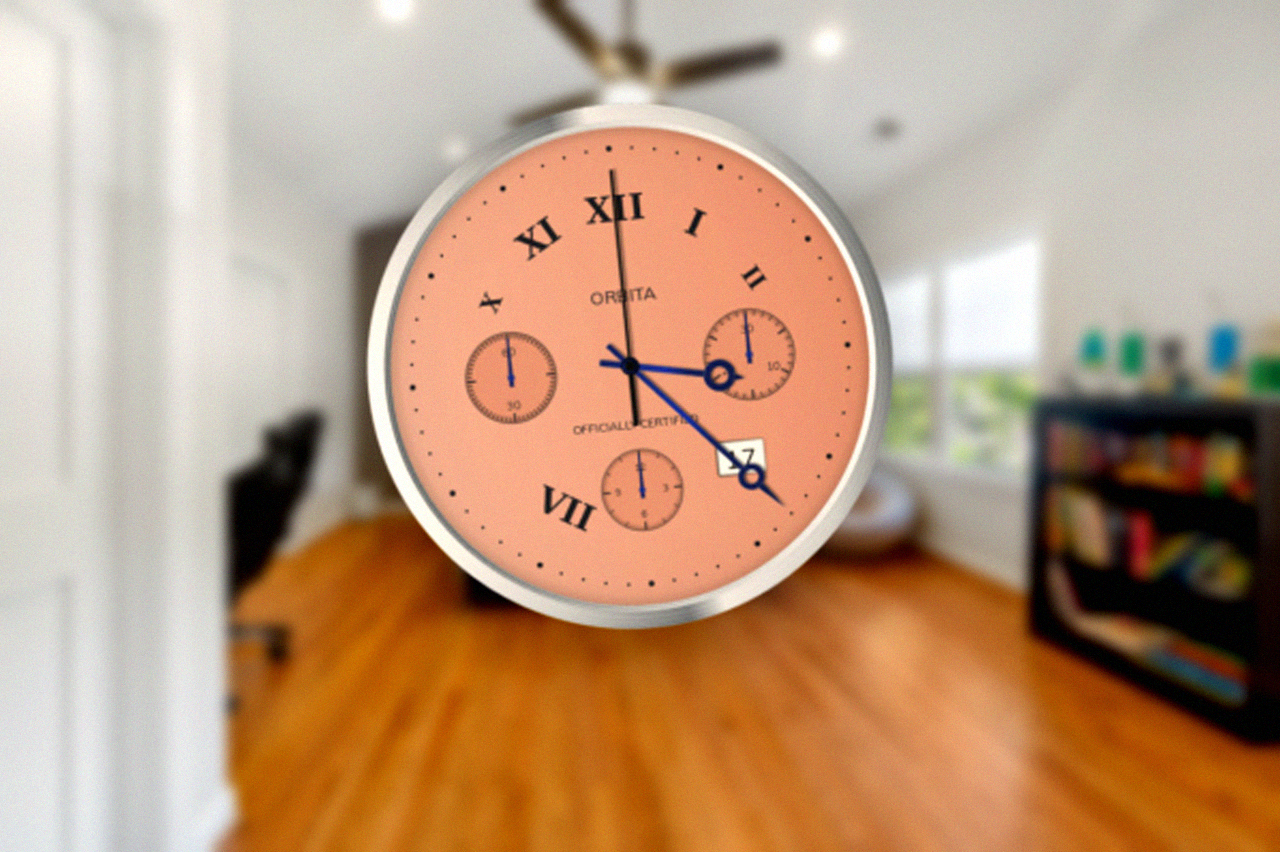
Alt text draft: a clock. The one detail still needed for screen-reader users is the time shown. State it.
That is 3:23
